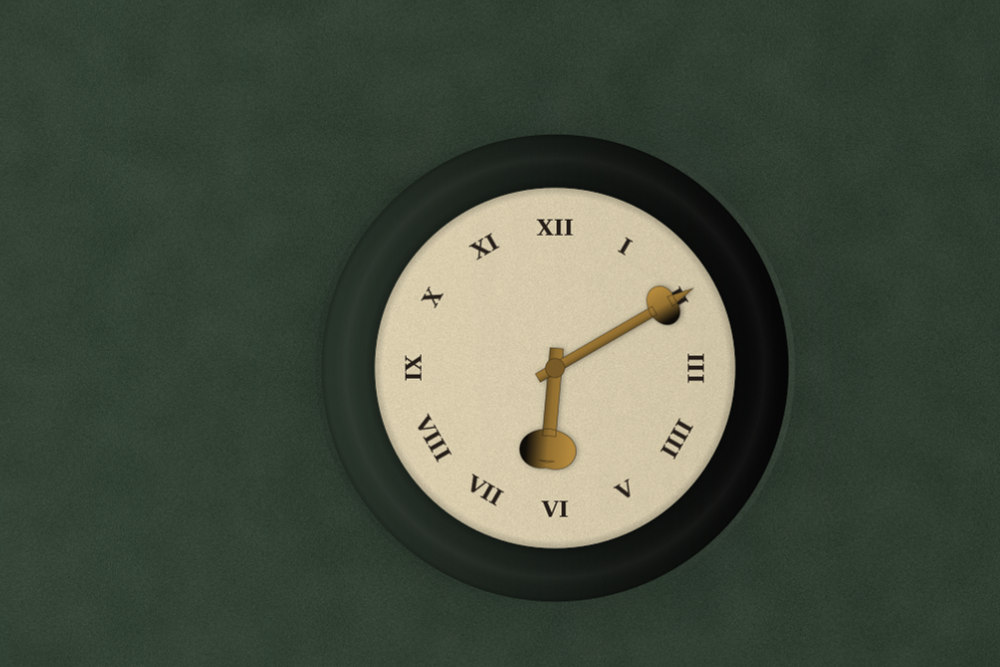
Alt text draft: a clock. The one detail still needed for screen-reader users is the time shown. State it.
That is 6:10
